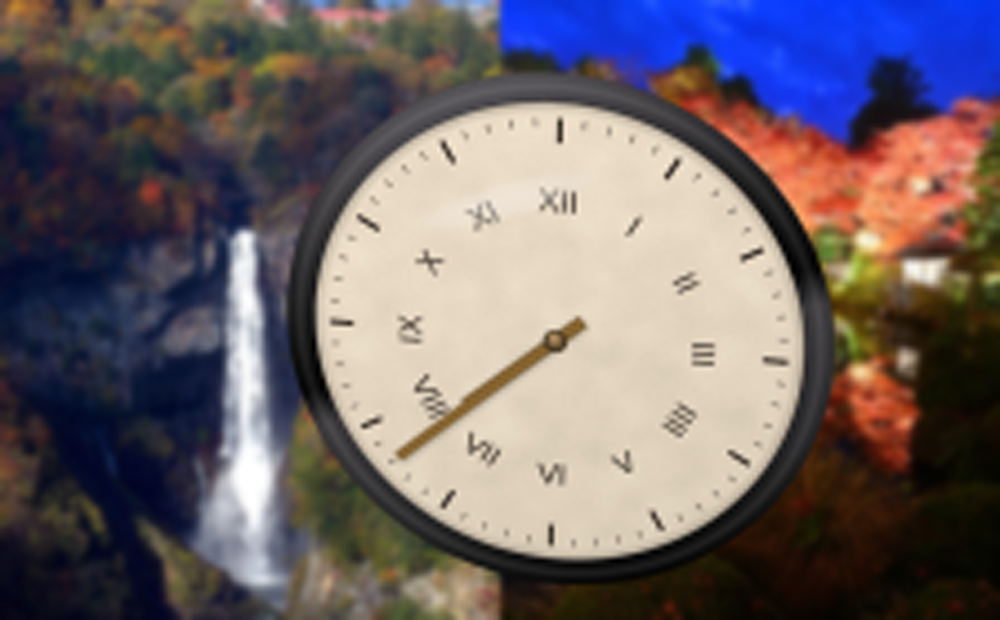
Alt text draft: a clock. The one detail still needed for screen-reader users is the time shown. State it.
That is 7:38
